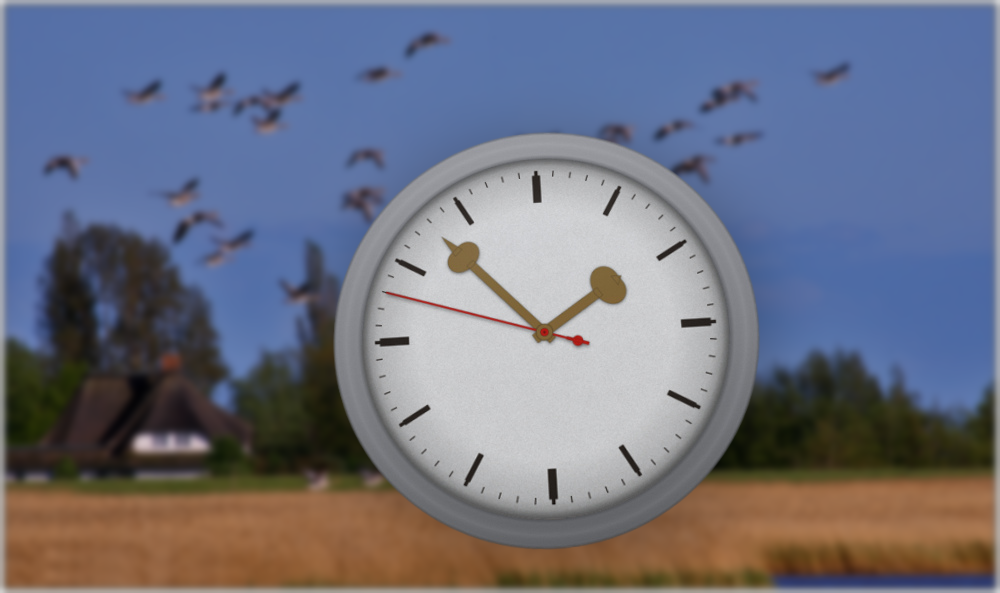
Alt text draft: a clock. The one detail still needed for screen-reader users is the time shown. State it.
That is 1:52:48
